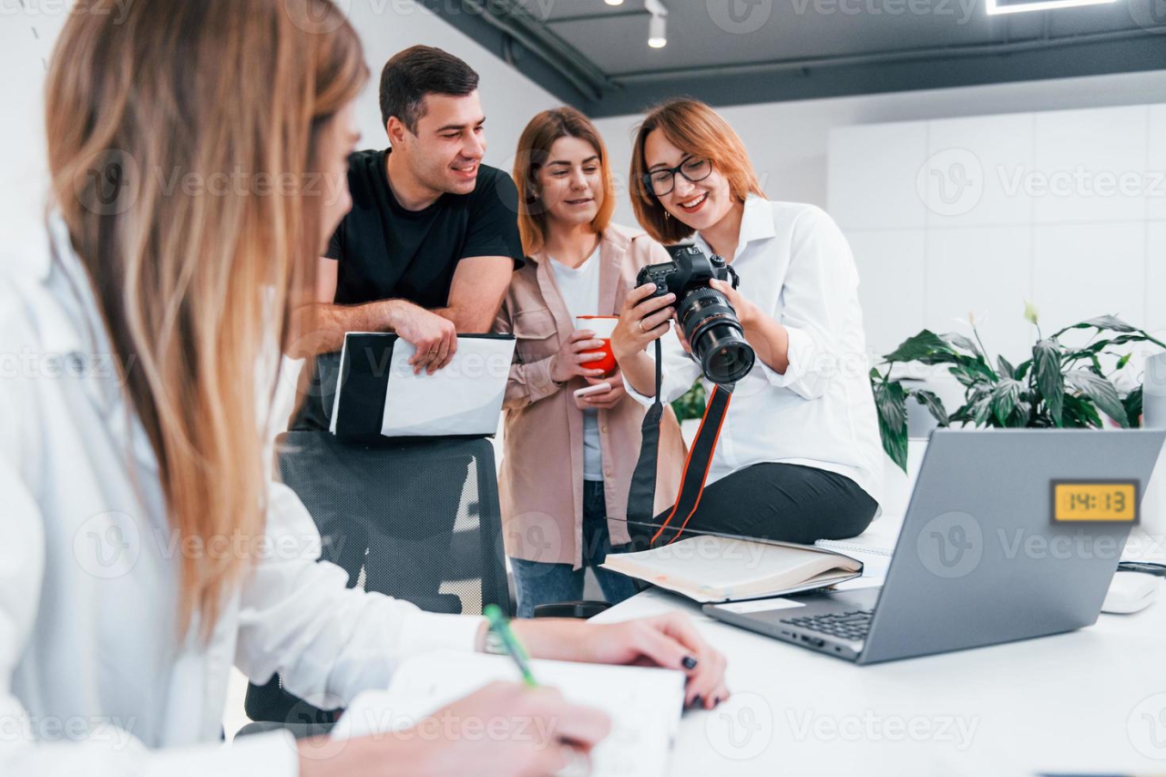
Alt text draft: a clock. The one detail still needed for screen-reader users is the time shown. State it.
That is 14:13
